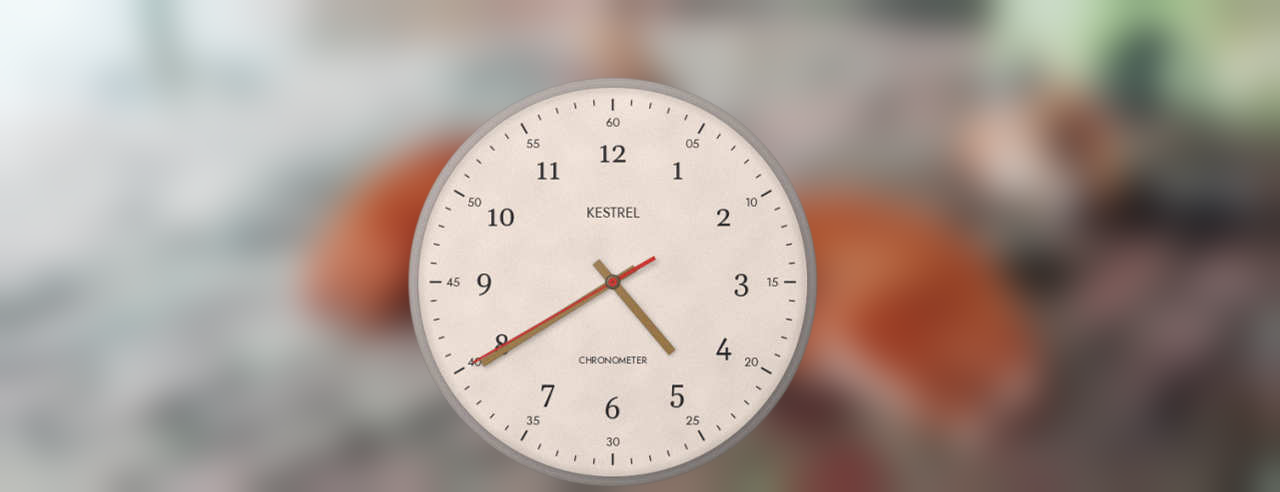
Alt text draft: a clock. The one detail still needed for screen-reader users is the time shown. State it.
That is 4:39:40
